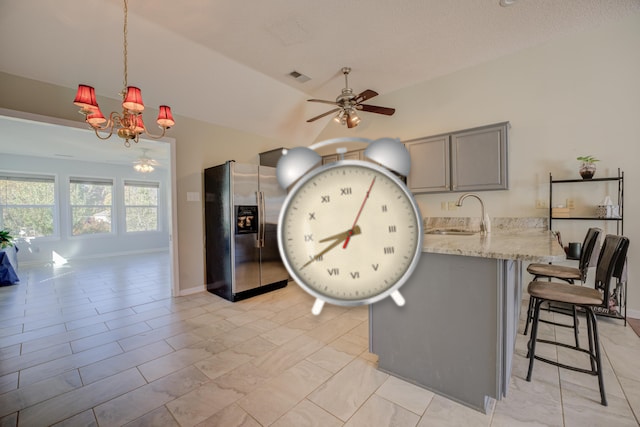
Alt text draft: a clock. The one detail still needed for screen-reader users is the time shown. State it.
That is 8:40:05
